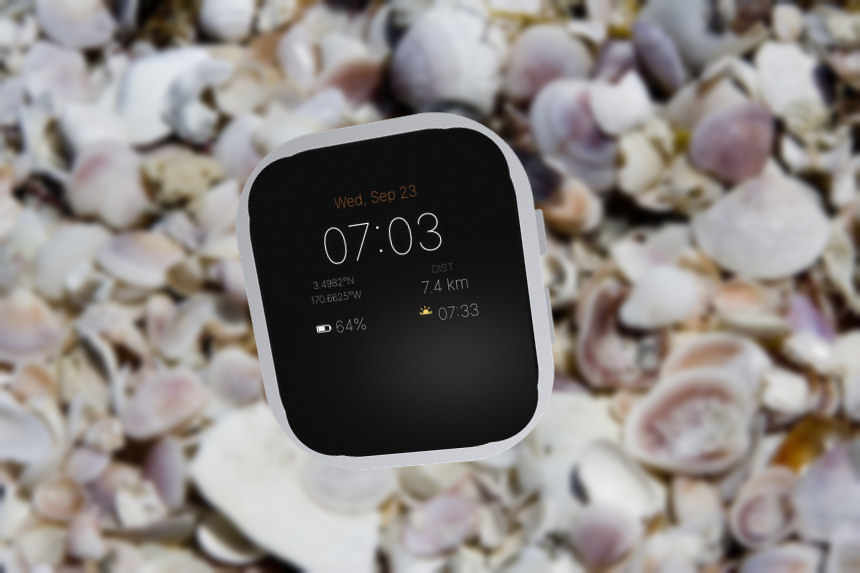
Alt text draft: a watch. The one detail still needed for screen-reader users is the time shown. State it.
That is 7:03
